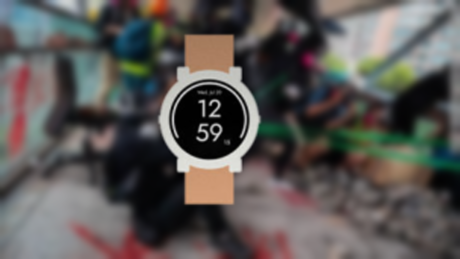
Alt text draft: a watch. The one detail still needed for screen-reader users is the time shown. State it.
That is 12:59
